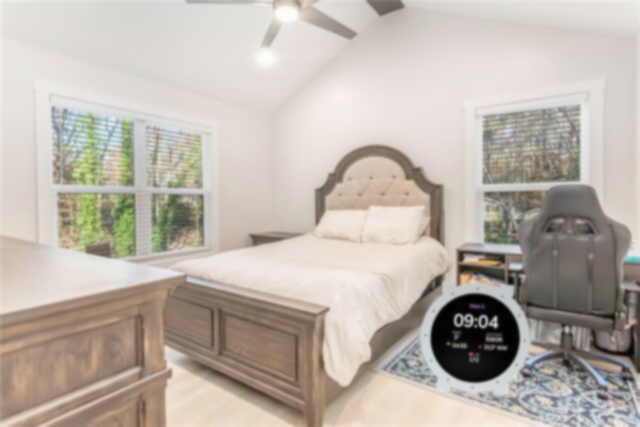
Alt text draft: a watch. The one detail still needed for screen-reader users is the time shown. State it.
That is 9:04
